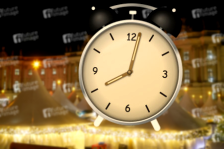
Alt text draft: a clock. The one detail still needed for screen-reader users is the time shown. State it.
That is 8:02
